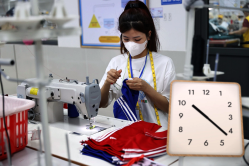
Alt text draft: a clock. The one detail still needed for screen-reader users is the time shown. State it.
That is 10:22
